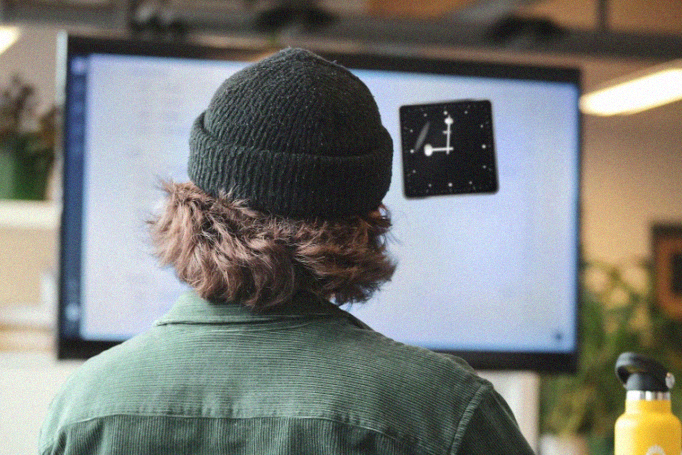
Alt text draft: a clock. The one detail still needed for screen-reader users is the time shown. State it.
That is 9:01
